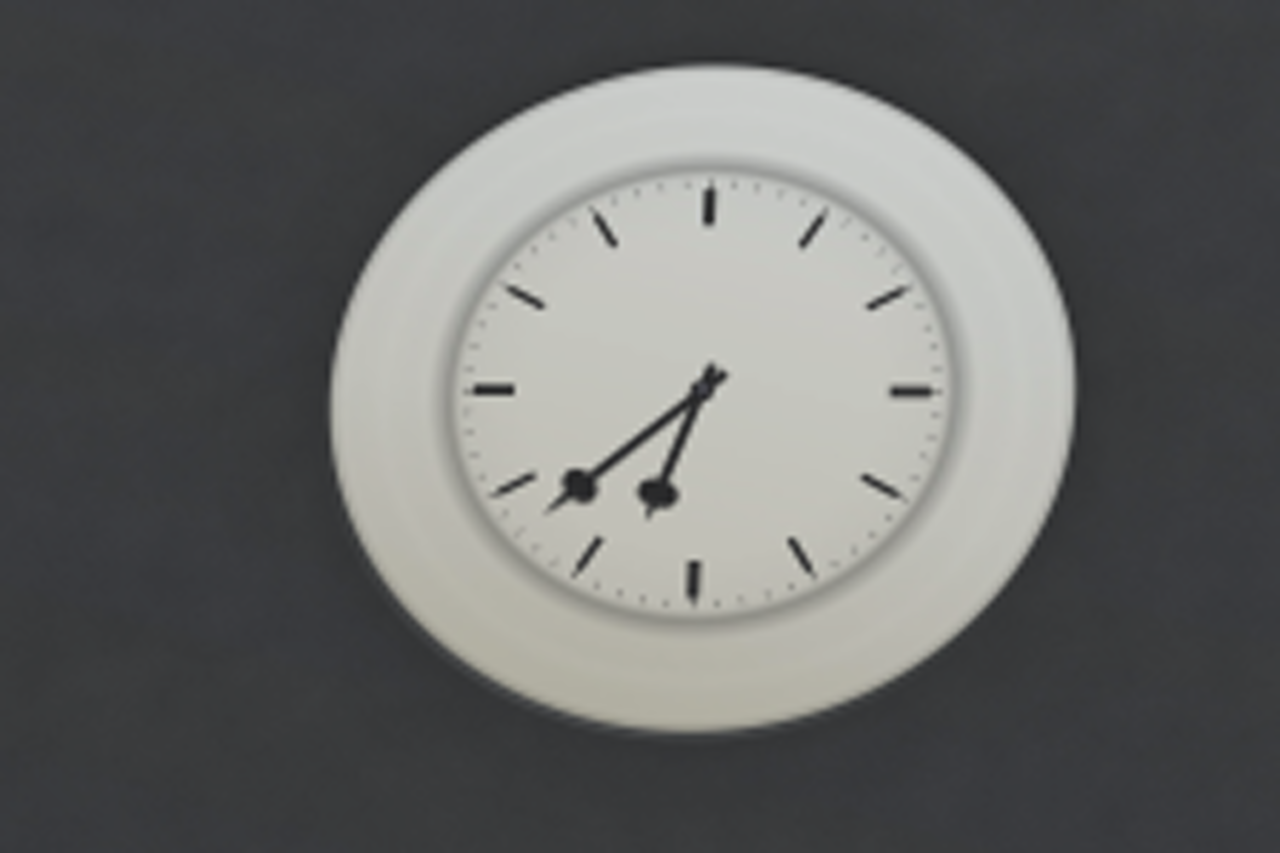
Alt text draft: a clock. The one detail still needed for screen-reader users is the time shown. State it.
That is 6:38
